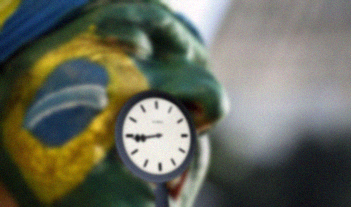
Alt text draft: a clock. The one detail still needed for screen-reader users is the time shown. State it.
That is 8:44
